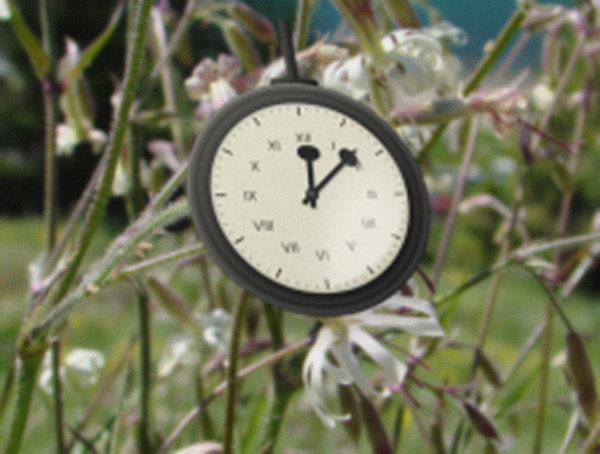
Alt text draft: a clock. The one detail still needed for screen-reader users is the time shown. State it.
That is 12:08
